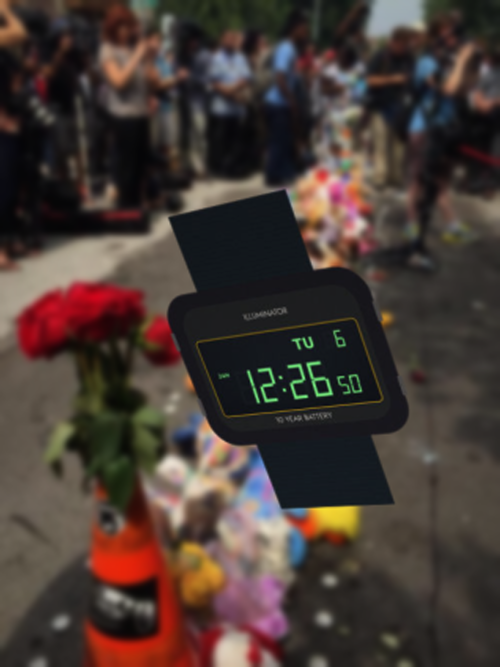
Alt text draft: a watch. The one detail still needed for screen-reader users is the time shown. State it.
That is 12:26:50
